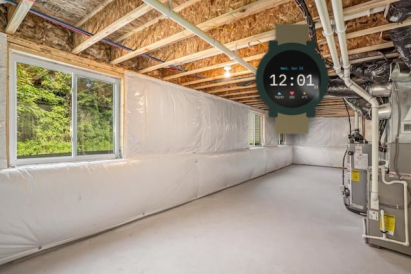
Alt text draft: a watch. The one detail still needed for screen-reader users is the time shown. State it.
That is 12:01
